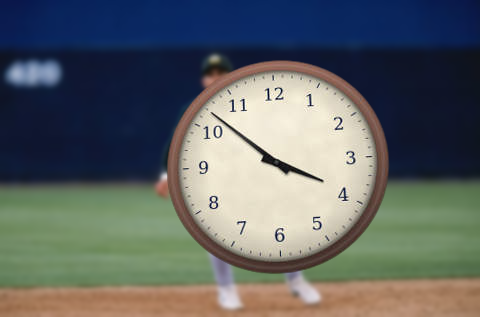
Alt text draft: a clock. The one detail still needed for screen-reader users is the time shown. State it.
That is 3:52
